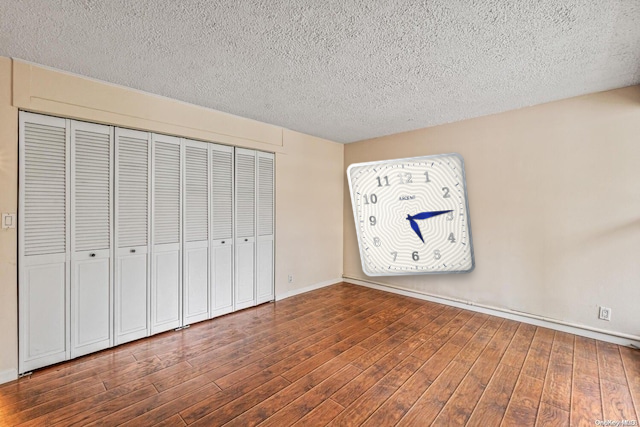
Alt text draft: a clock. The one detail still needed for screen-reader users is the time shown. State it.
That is 5:14
